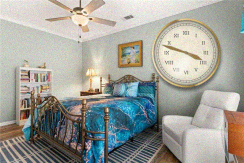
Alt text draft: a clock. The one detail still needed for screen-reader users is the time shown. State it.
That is 3:48
